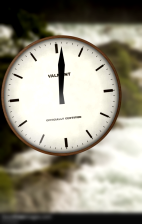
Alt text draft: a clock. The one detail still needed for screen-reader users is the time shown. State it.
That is 12:01
